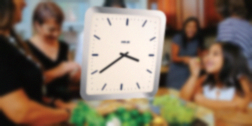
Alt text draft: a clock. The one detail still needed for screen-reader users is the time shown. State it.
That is 3:39
